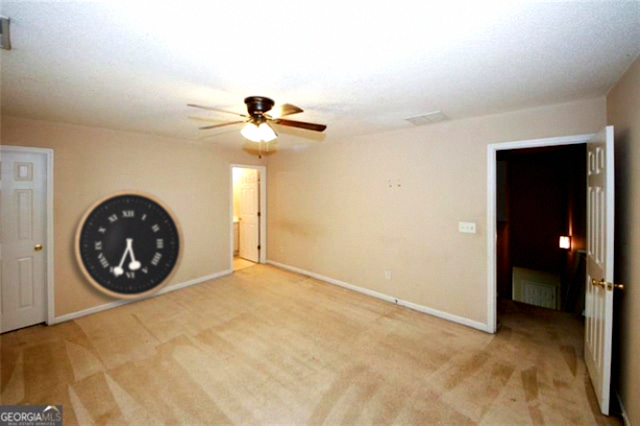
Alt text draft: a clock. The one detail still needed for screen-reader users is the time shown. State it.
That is 5:34
